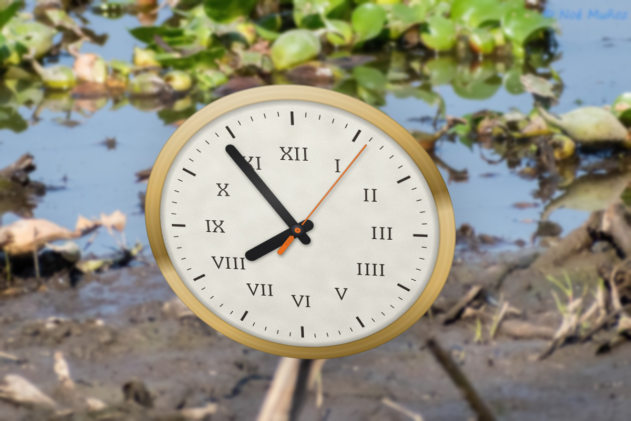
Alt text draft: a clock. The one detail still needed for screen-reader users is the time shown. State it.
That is 7:54:06
